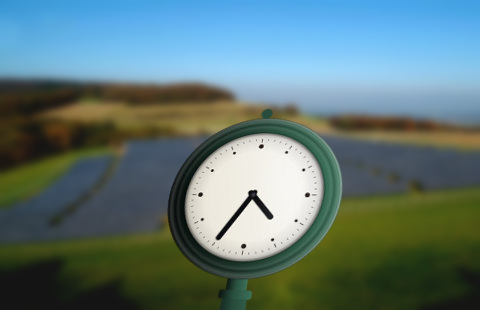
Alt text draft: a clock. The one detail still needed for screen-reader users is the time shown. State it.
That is 4:35
